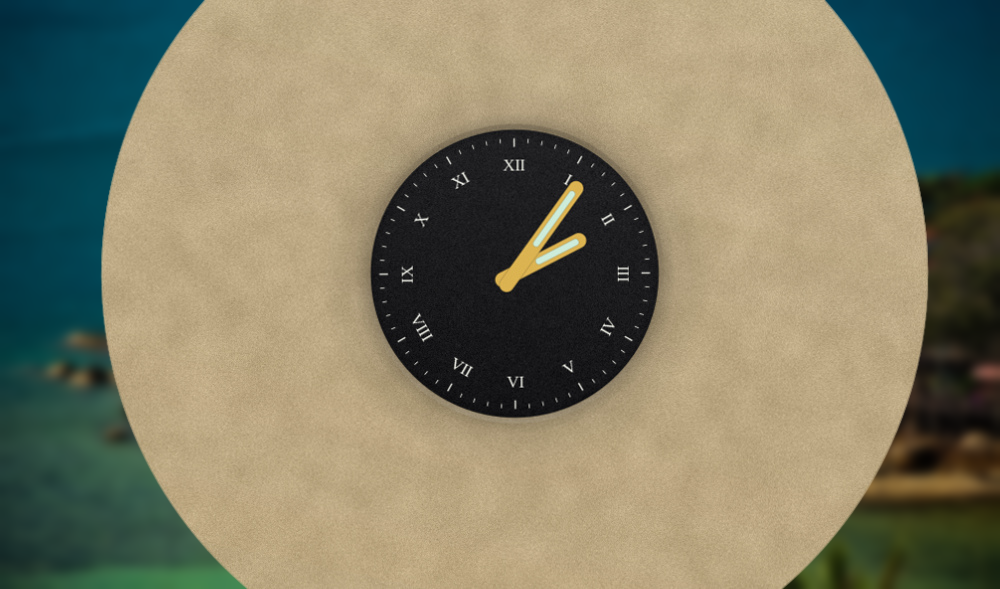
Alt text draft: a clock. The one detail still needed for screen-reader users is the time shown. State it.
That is 2:06
